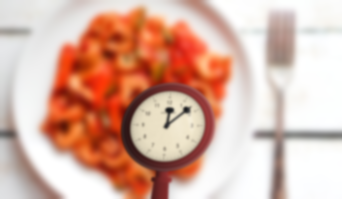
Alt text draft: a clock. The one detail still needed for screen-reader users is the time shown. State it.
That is 12:08
